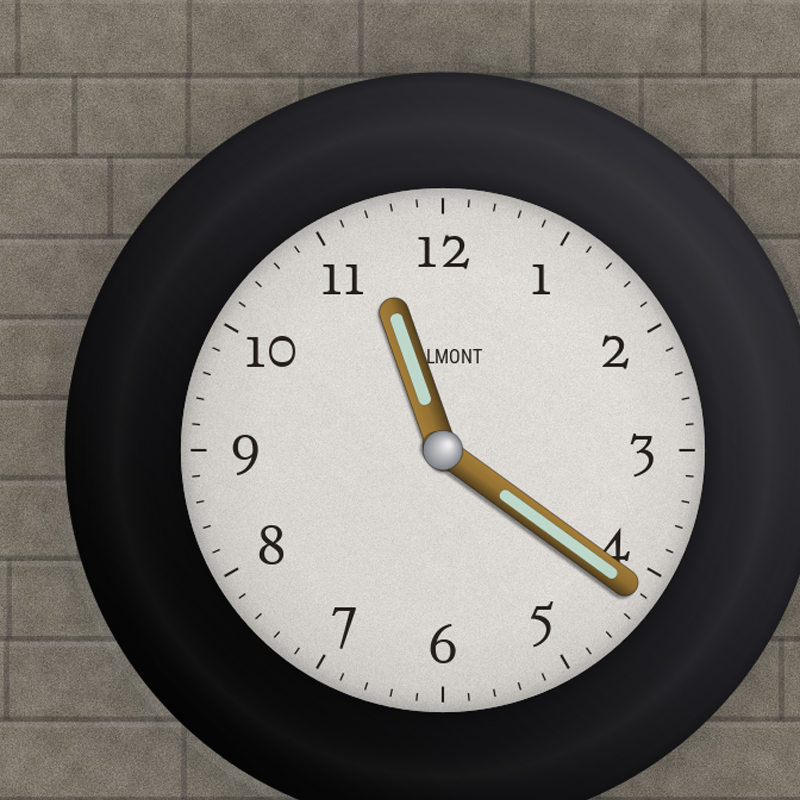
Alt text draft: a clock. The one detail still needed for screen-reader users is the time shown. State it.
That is 11:21
